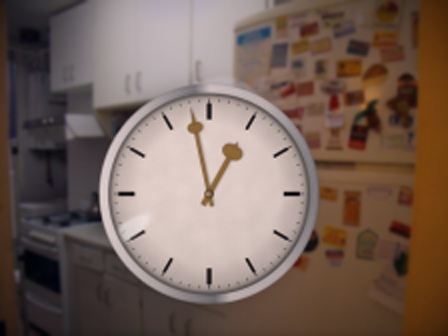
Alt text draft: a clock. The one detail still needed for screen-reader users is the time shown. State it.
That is 12:58
